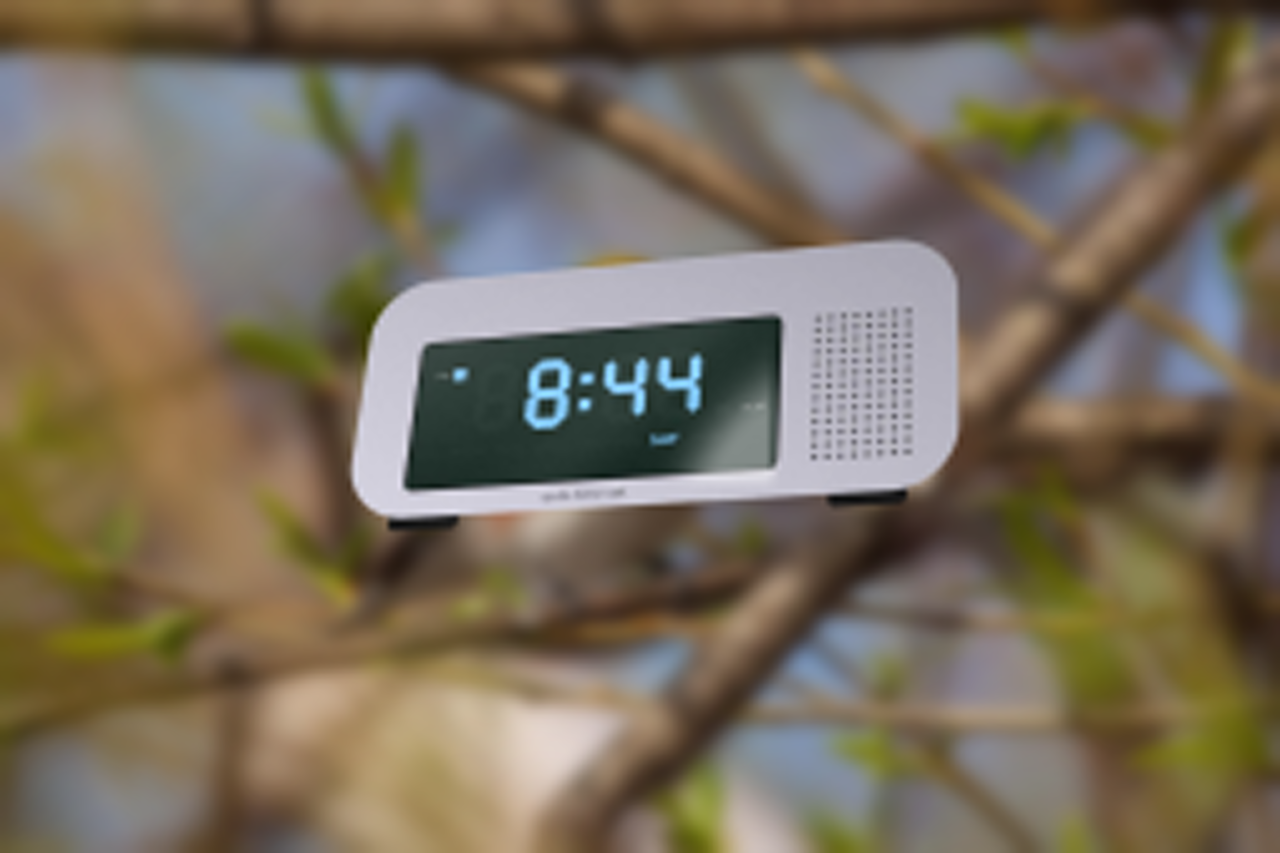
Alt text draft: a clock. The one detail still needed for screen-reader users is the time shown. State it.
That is 8:44
